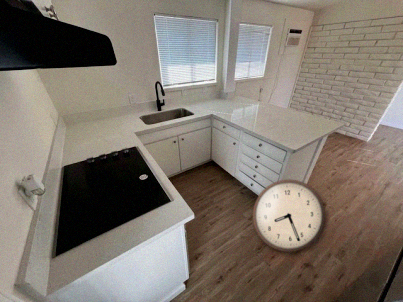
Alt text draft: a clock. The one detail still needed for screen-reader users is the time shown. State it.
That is 8:27
